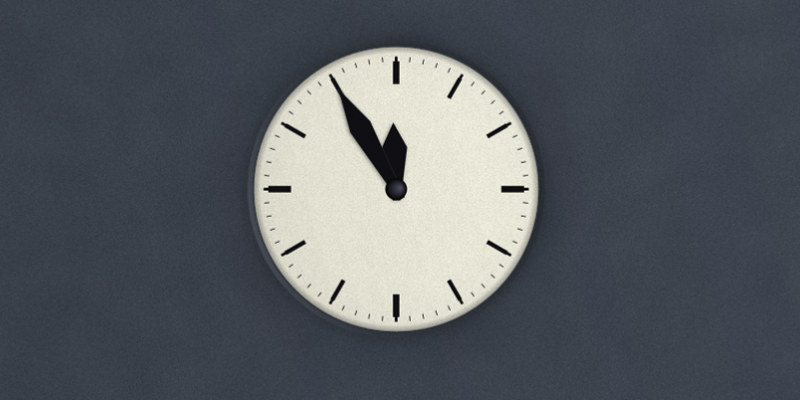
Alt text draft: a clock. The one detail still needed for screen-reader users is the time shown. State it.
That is 11:55
